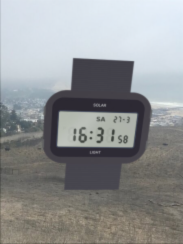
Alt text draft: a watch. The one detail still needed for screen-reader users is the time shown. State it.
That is 16:31
